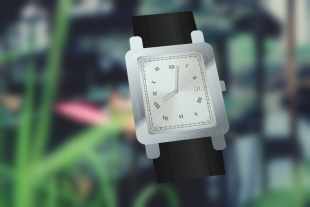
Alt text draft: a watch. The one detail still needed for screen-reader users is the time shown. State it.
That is 8:02
